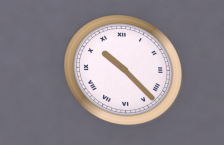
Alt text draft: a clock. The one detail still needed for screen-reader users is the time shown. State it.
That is 10:23
